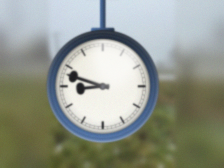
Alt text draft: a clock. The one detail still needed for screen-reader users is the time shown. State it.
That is 8:48
